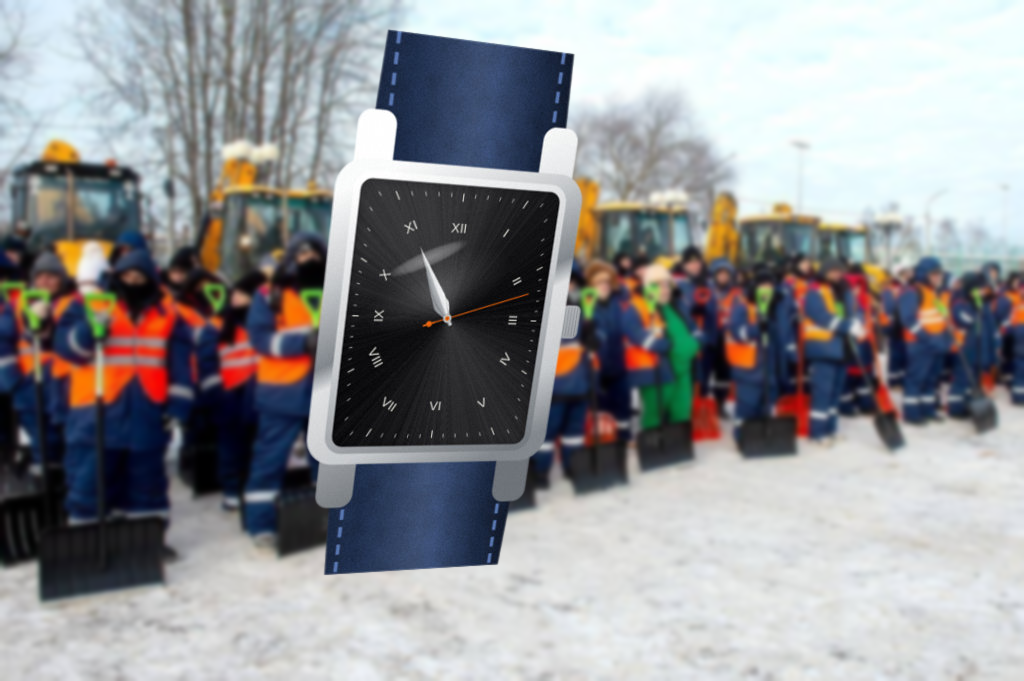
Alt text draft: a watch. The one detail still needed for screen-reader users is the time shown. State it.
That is 10:55:12
